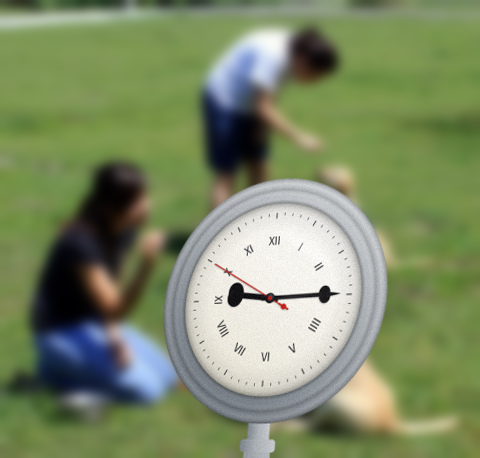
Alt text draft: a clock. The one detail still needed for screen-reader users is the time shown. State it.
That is 9:14:50
